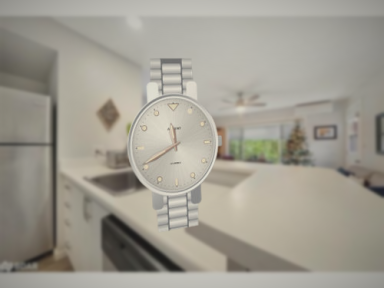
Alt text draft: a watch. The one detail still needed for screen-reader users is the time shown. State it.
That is 11:41
